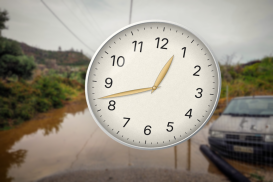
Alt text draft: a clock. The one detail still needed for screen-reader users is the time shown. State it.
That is 12:42
